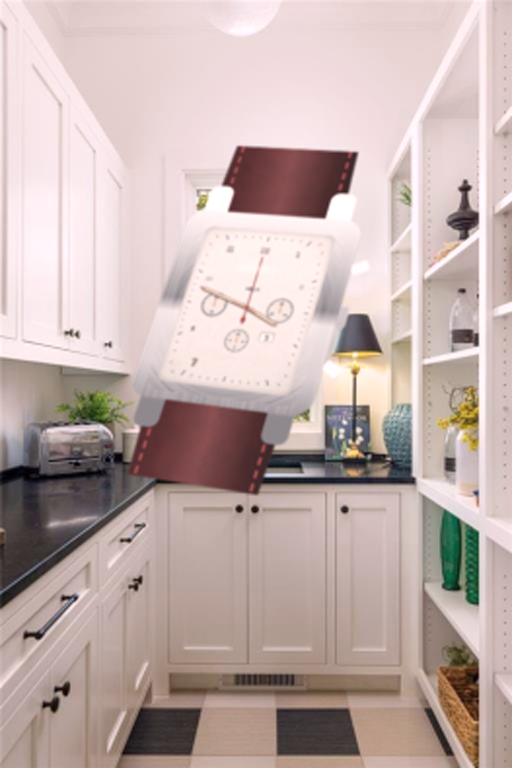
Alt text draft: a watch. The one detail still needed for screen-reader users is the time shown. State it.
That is 3:48
